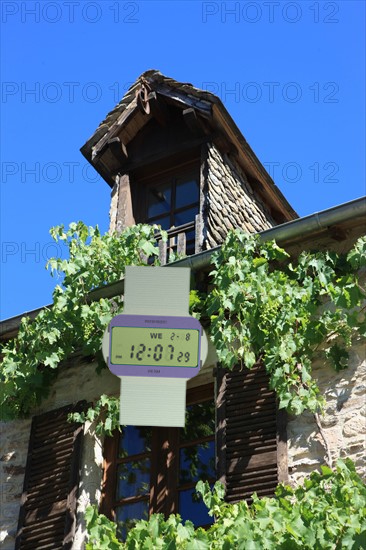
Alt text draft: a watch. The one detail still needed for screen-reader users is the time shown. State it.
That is 12:07:29
